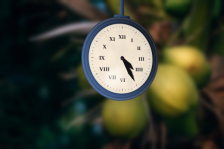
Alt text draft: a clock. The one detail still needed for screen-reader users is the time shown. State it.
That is 4:25
